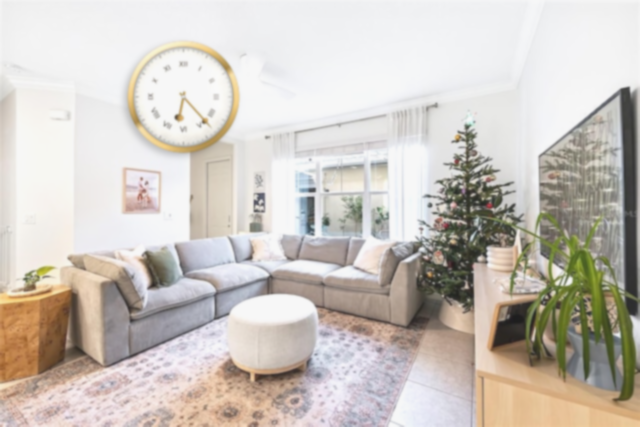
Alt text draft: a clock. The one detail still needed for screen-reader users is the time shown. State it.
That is 6:23
